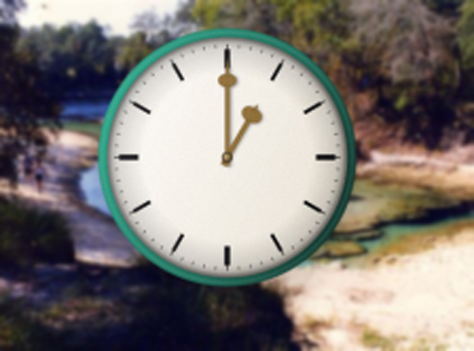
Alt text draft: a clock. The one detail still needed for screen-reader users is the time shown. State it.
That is 1:00
